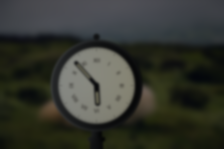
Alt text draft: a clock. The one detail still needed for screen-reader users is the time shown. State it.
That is 5:53
